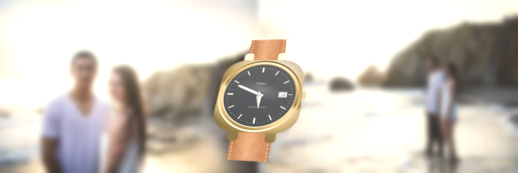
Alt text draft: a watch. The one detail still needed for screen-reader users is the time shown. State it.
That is 5:49
